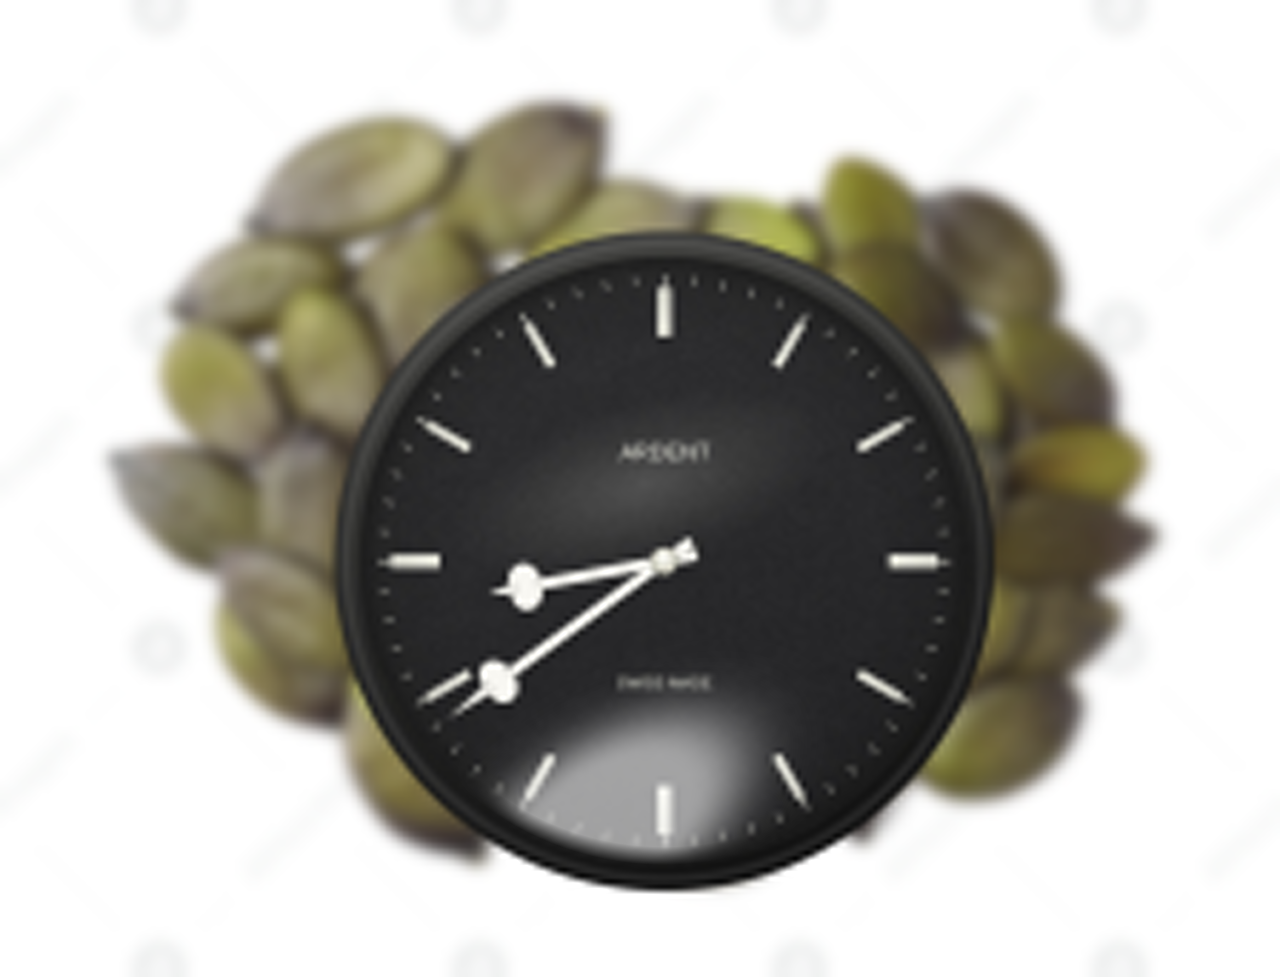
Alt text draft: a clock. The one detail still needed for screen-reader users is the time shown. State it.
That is 8:39
